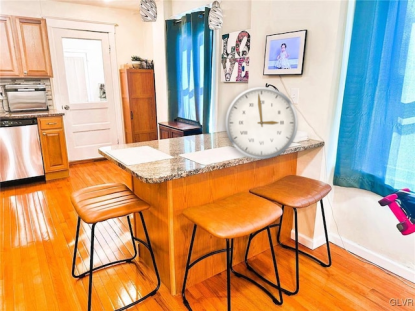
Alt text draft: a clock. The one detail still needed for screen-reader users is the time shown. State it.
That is 2:59
